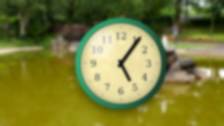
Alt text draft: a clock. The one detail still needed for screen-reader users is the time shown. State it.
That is 5:06
